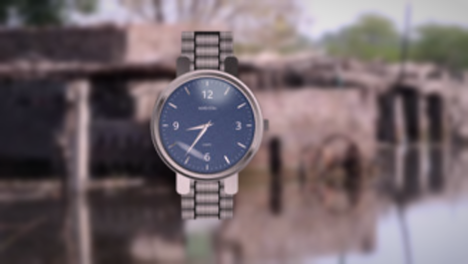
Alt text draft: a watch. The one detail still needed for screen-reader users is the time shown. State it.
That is 8:36
